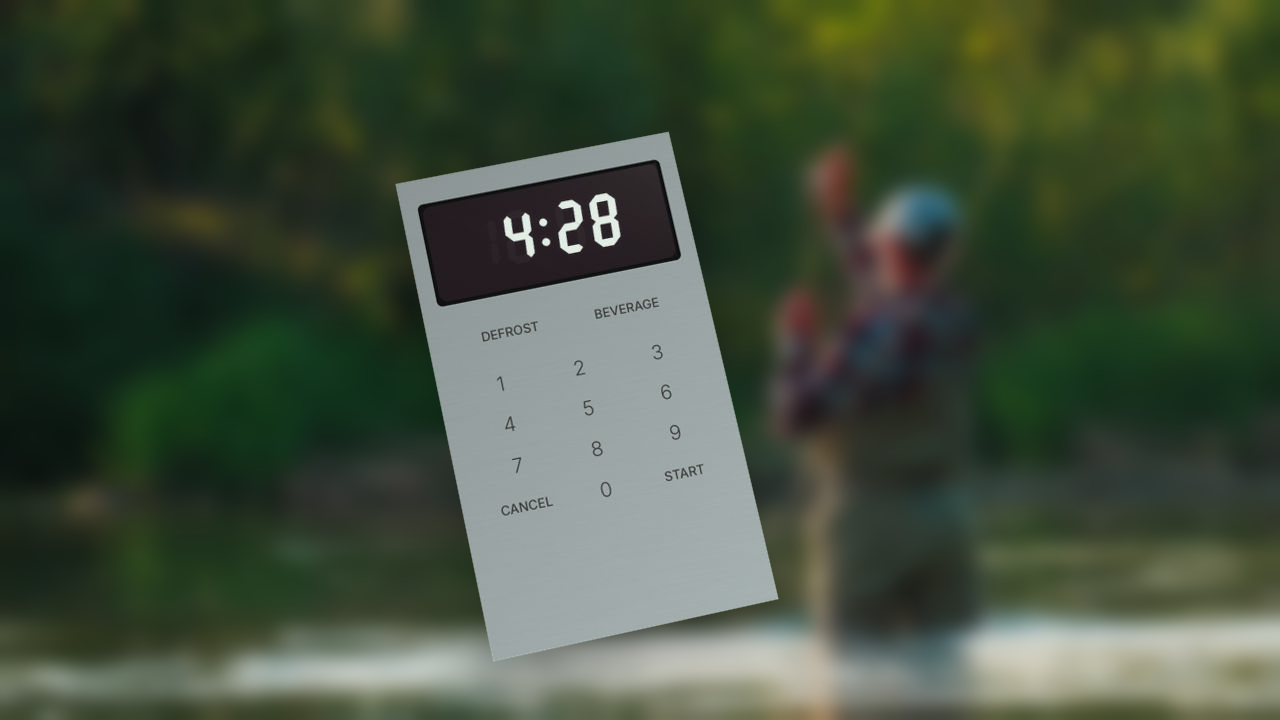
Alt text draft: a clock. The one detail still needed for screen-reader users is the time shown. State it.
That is 4:28
